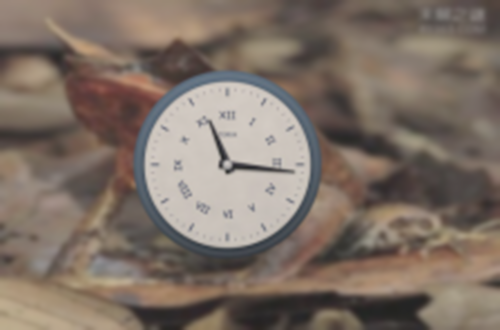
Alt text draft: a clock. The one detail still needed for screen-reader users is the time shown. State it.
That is 11:16
